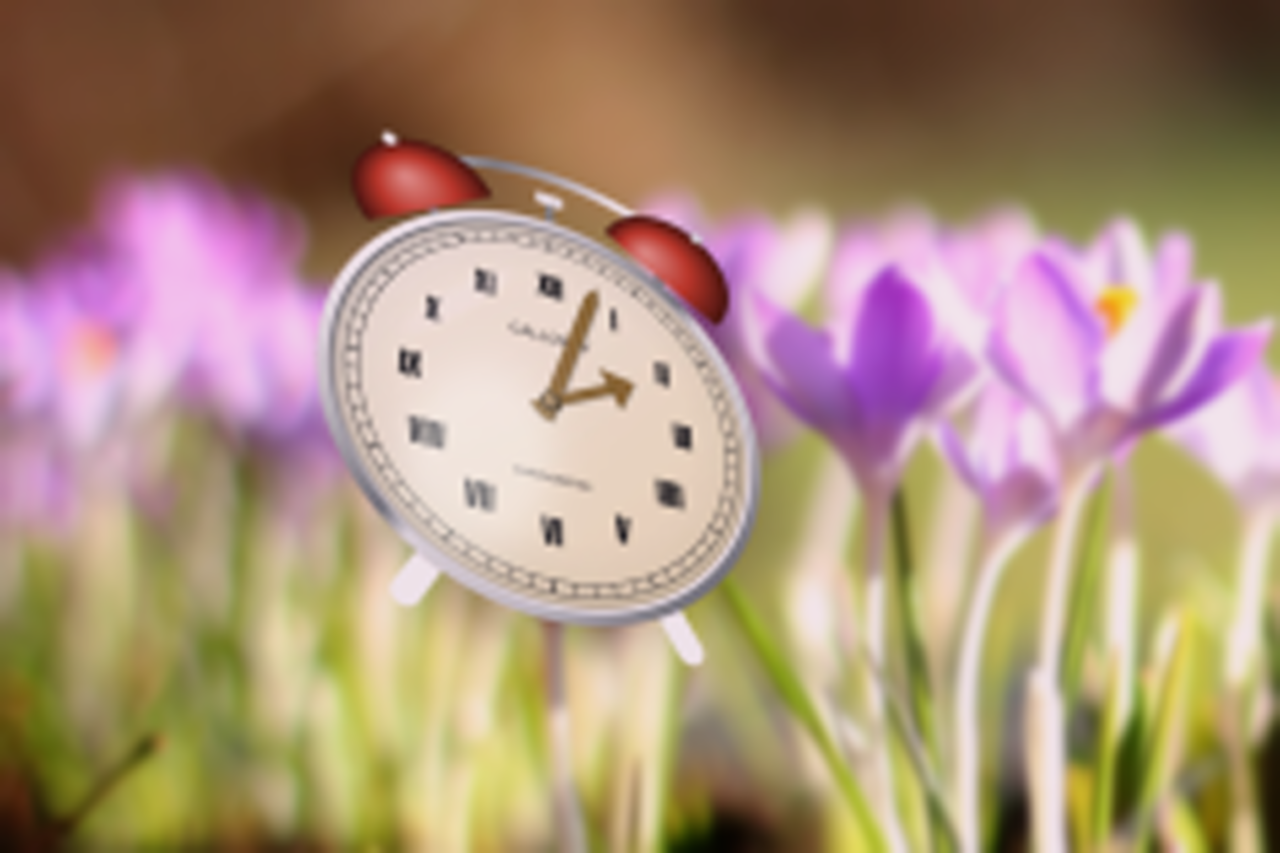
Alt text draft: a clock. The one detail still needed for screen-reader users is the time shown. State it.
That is 2:03
